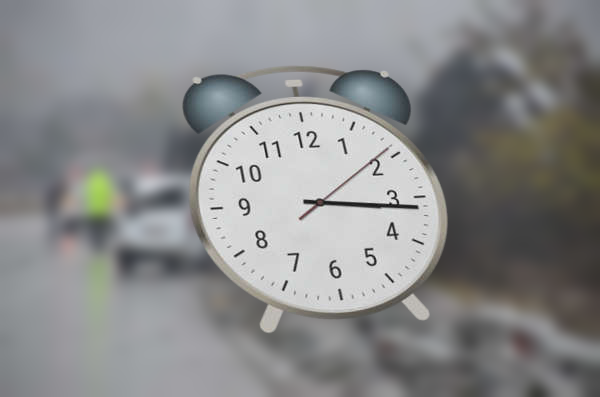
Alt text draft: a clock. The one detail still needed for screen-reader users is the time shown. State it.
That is 3:16:09
